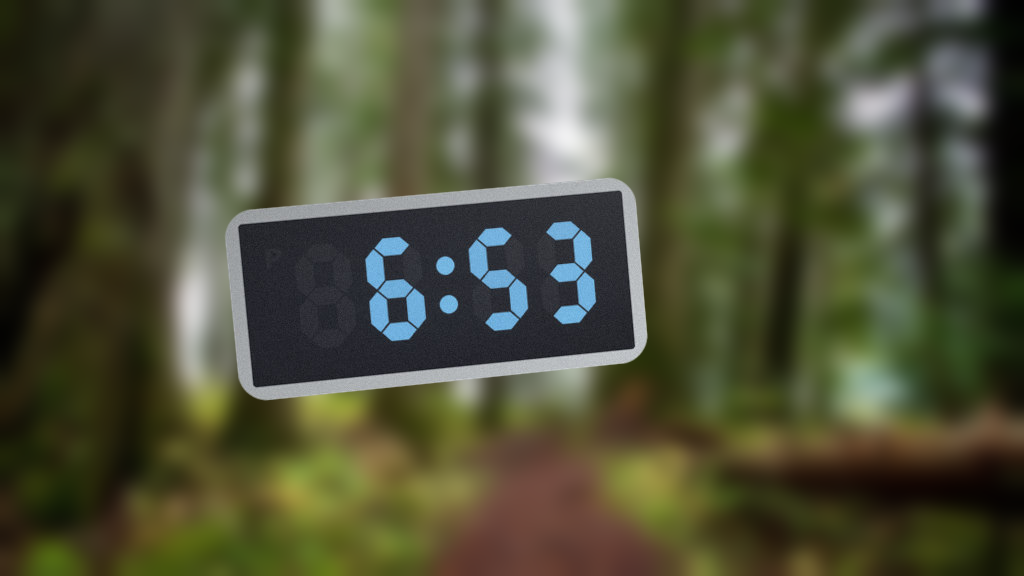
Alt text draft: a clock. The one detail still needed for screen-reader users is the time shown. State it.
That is 6:53
